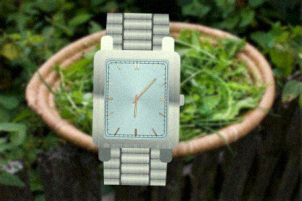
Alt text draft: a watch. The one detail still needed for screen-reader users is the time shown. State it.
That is 6:07
